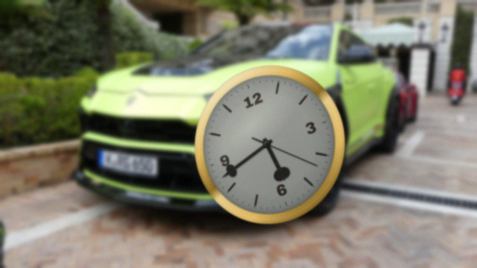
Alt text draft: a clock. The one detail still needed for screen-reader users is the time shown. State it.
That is 5:42:22
